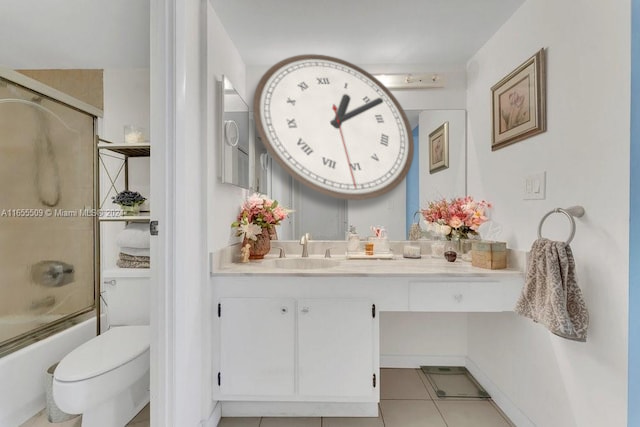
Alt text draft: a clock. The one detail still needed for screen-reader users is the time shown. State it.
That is 1:11:31
